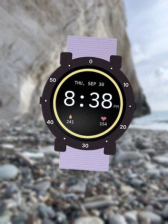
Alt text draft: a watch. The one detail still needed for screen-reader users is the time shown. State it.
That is 8:38
